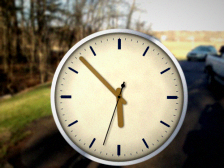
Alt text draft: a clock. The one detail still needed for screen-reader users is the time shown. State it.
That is 5:52:33
